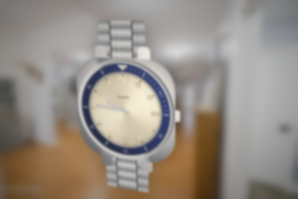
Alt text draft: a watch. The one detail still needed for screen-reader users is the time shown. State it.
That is 9:46
